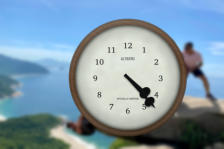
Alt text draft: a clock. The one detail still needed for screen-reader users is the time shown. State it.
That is 4:23
